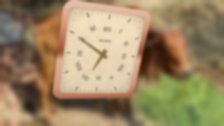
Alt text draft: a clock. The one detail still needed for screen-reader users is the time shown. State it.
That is 6:50
